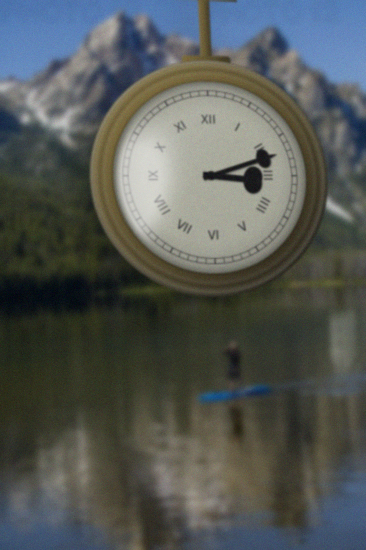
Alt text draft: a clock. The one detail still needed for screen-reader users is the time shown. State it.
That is 3:12
